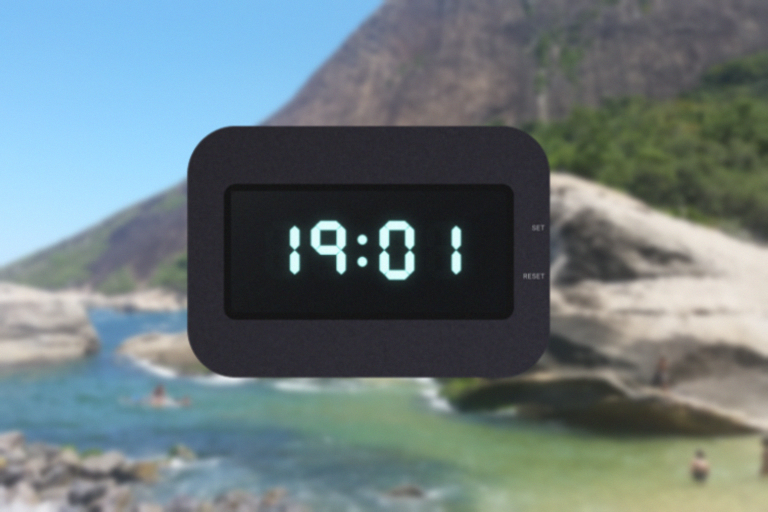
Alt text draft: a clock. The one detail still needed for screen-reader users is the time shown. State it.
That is 19:01
